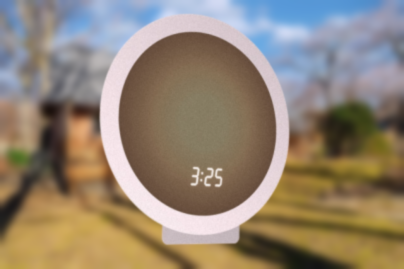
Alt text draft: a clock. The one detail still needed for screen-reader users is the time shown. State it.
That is 3:25
